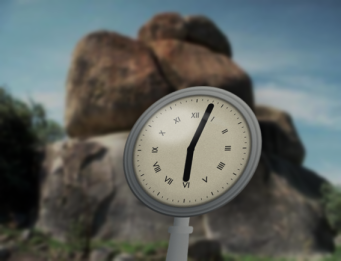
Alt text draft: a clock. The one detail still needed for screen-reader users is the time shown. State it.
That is 6:03
